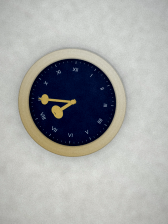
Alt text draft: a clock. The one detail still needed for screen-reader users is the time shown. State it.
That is 7:45
